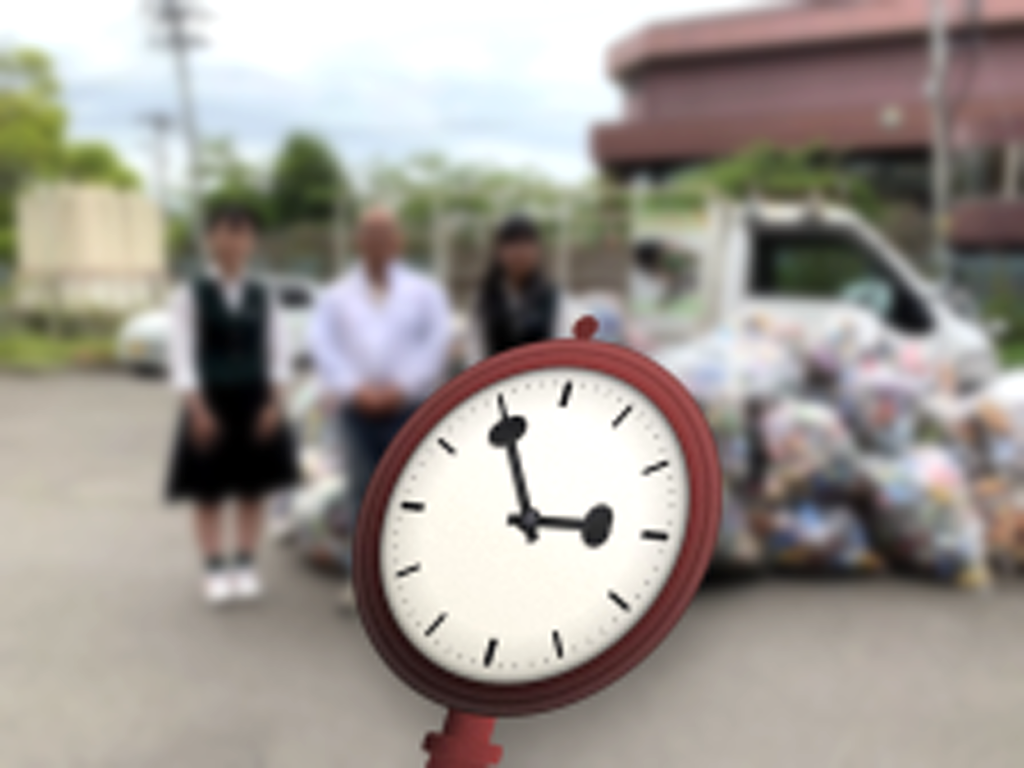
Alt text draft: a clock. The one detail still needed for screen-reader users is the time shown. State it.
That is 2:55
